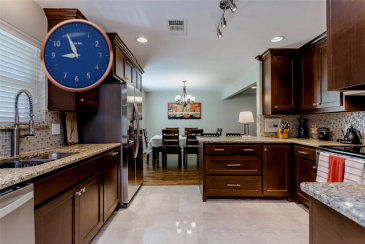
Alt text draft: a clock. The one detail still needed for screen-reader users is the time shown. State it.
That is 8:56
